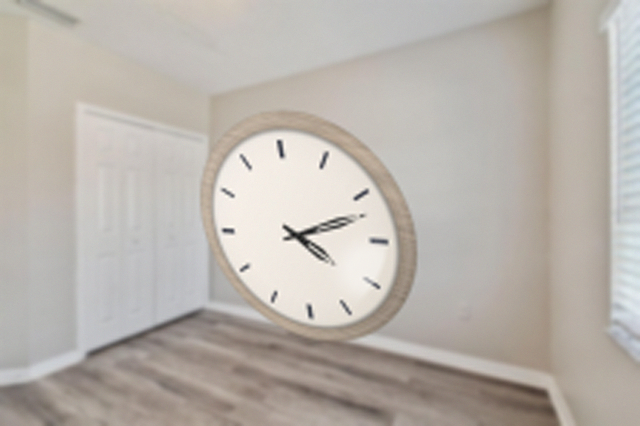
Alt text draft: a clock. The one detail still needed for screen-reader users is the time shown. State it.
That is 4:12
